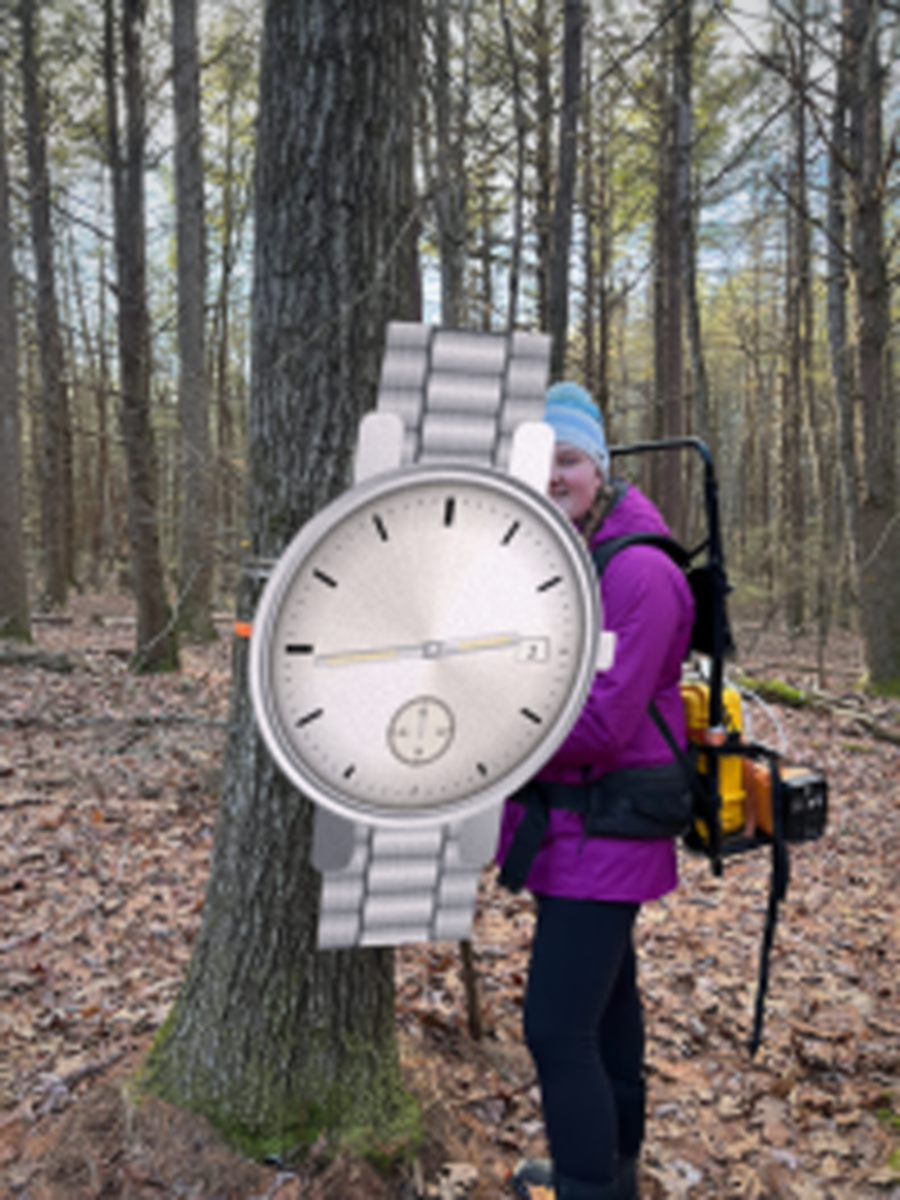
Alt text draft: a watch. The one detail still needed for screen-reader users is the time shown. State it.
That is 2:44
